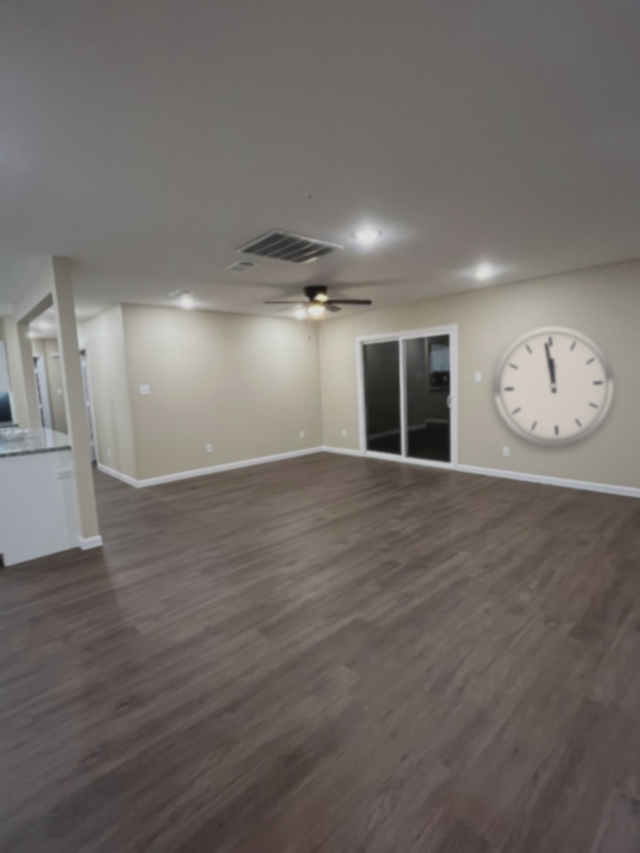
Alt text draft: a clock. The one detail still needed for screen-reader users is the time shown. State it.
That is 11:59
